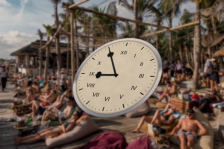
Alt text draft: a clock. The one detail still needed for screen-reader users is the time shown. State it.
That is 8:55
